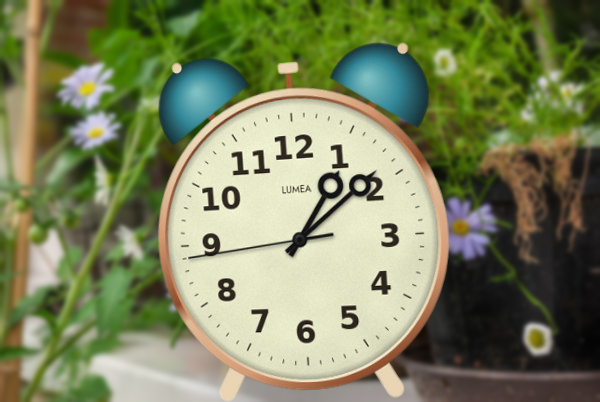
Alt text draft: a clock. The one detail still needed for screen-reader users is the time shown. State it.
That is 1:08:44
